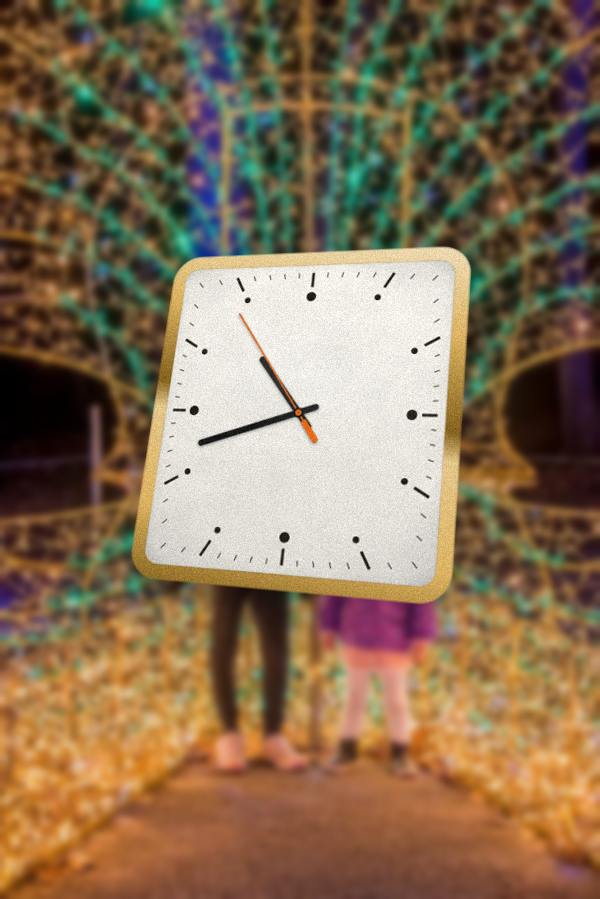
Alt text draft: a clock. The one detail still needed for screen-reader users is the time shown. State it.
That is 10:41:54
